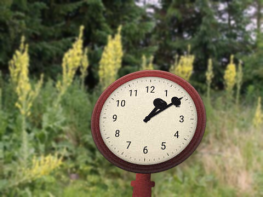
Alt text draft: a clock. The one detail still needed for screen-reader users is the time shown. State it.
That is 1:09
